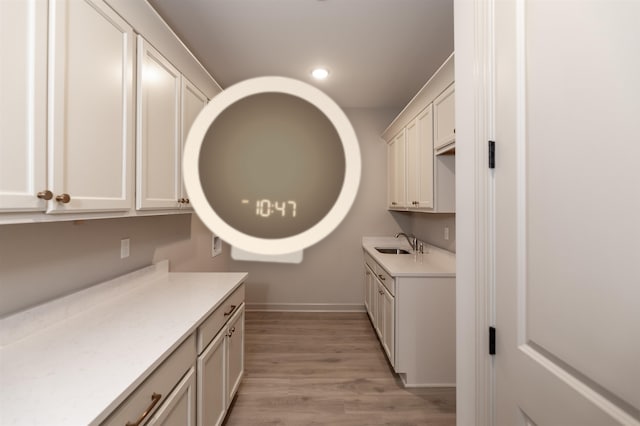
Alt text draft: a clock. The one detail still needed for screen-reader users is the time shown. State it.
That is 10:47
